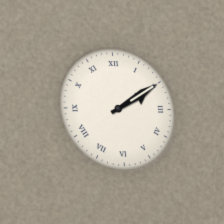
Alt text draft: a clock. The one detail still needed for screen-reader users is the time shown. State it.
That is 2:10
